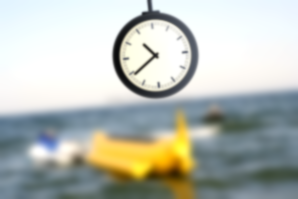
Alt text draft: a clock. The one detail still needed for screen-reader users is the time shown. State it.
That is 10:39
